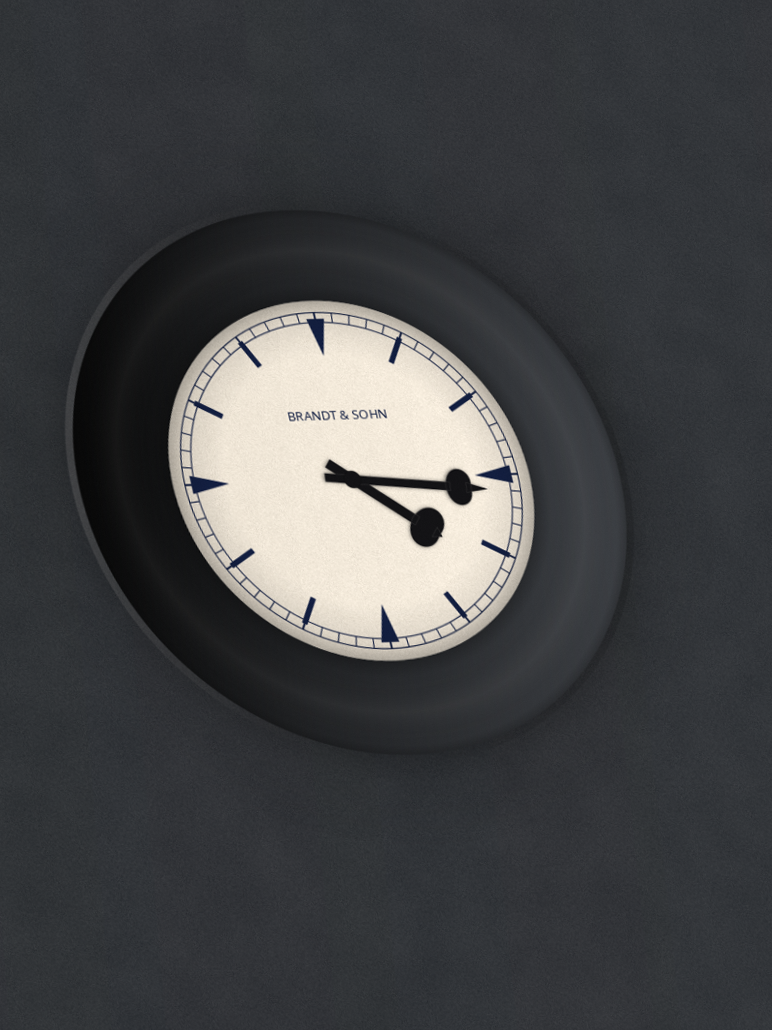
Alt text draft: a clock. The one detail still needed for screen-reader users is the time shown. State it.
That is 4:16
